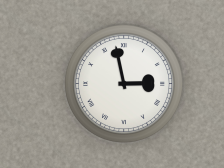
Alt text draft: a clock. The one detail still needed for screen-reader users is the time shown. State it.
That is 2:58
